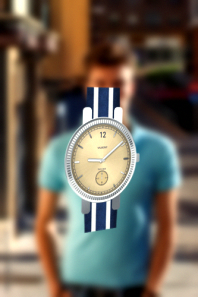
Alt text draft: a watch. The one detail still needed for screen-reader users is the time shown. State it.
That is 9:09
